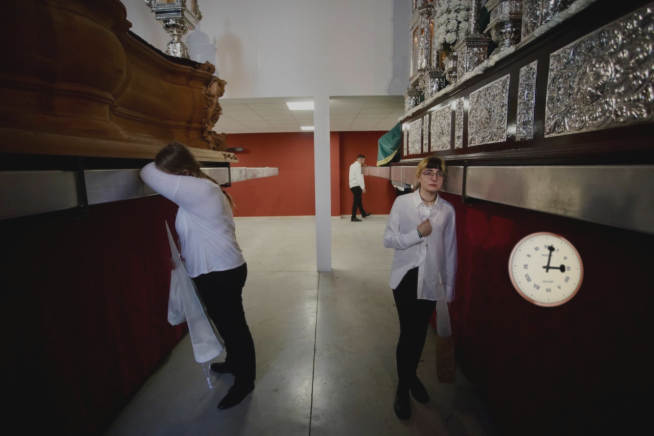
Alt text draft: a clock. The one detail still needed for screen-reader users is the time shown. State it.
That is 3:02
